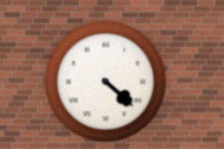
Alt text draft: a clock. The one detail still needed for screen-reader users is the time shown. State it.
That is 4:22
